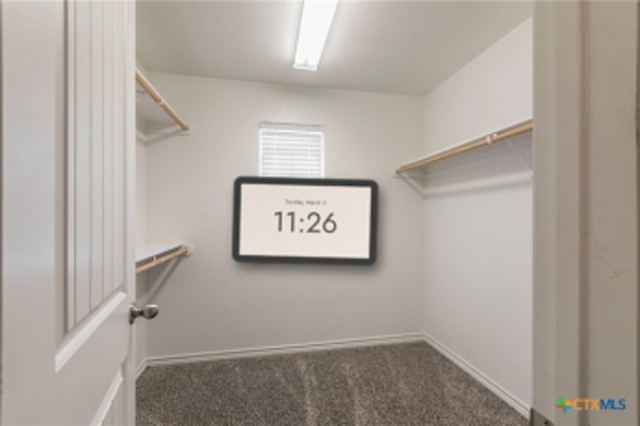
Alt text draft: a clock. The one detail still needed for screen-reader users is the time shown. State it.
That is 11:26
